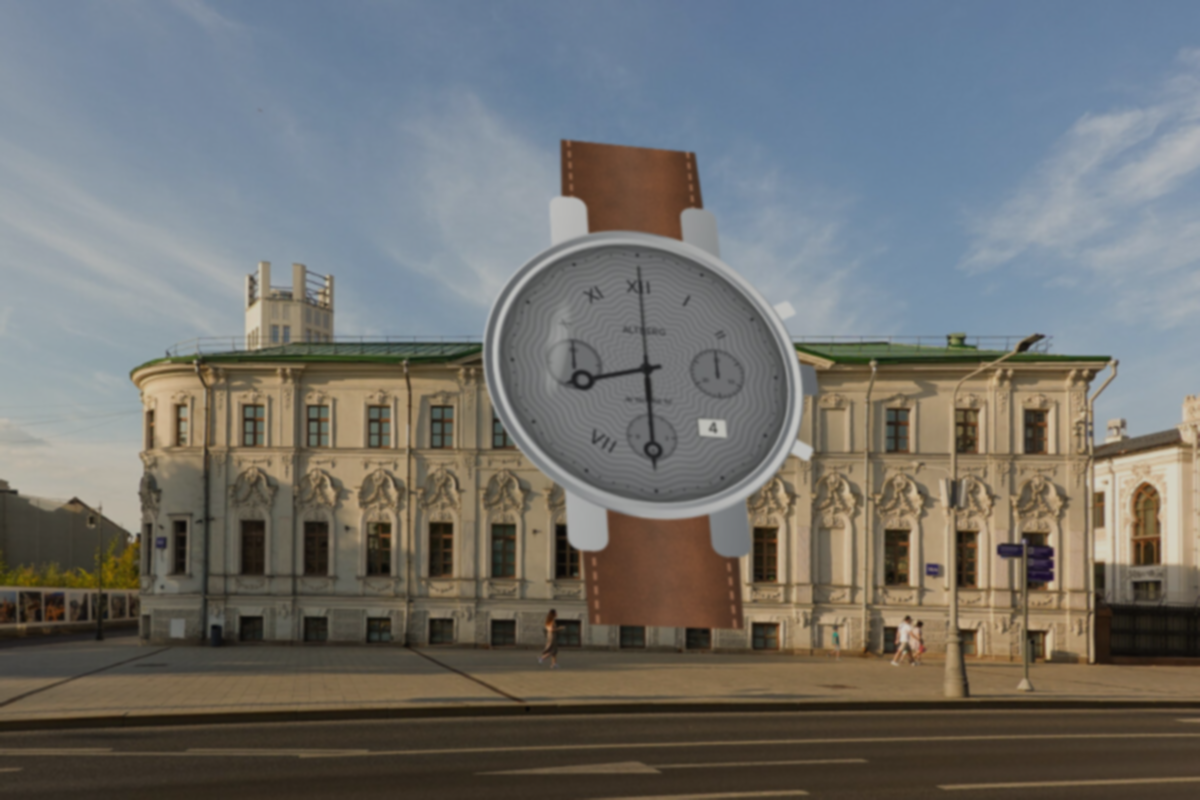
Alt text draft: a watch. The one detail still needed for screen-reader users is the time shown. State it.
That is 8:30
